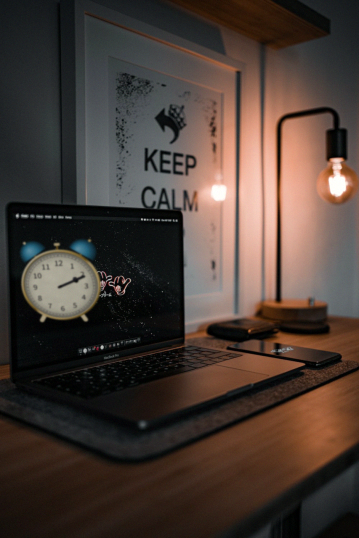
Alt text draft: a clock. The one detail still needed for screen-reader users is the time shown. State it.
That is 2:11
